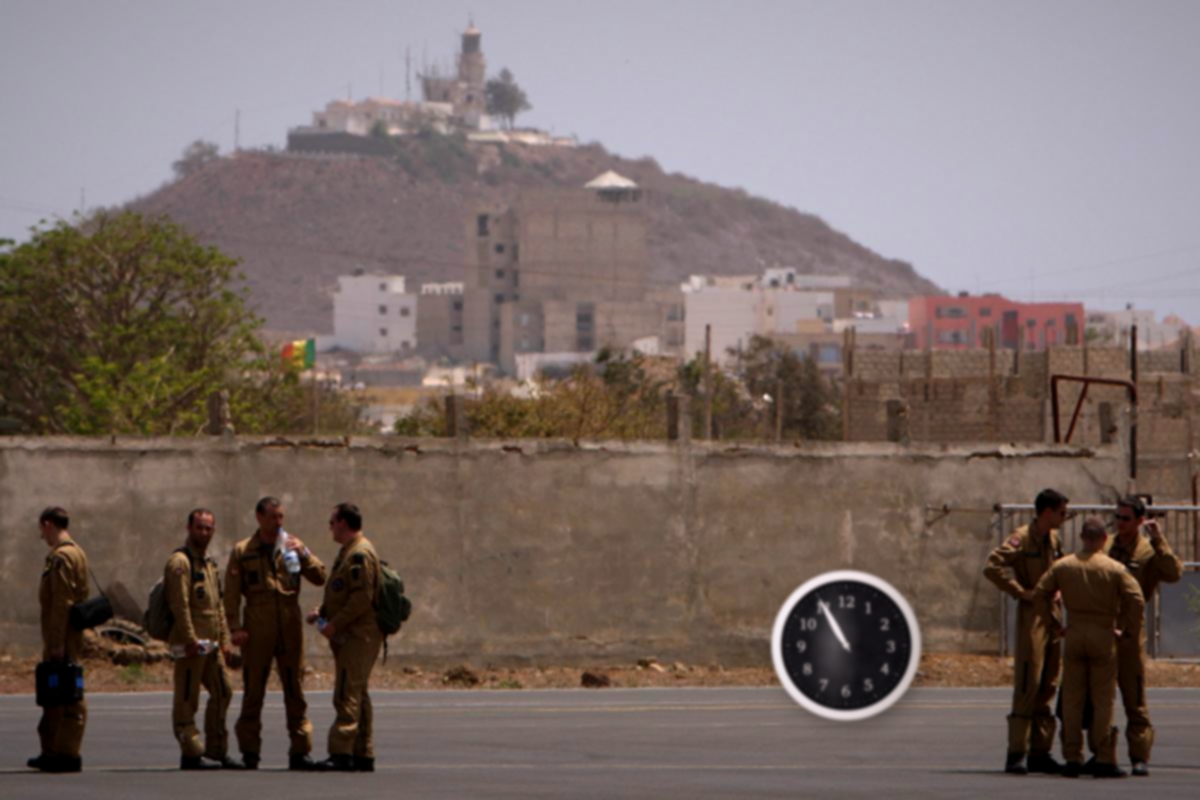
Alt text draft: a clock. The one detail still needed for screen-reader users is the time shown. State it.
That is 10:55
